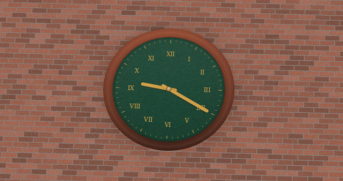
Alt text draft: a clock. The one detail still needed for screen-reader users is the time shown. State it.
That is 9:20
